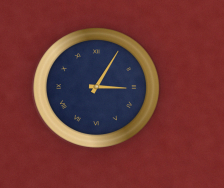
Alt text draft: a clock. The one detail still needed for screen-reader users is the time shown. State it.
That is 3:05
